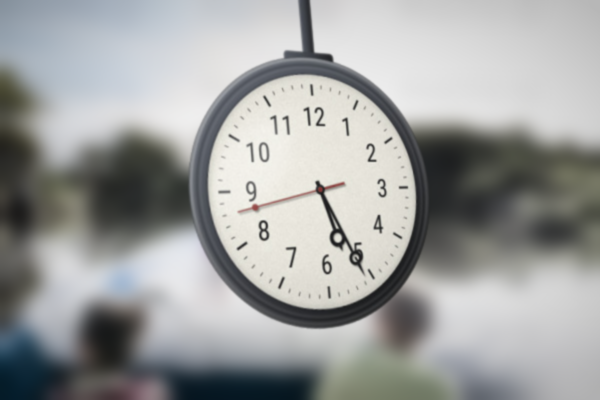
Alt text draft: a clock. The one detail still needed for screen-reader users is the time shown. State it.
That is 5:25:43
